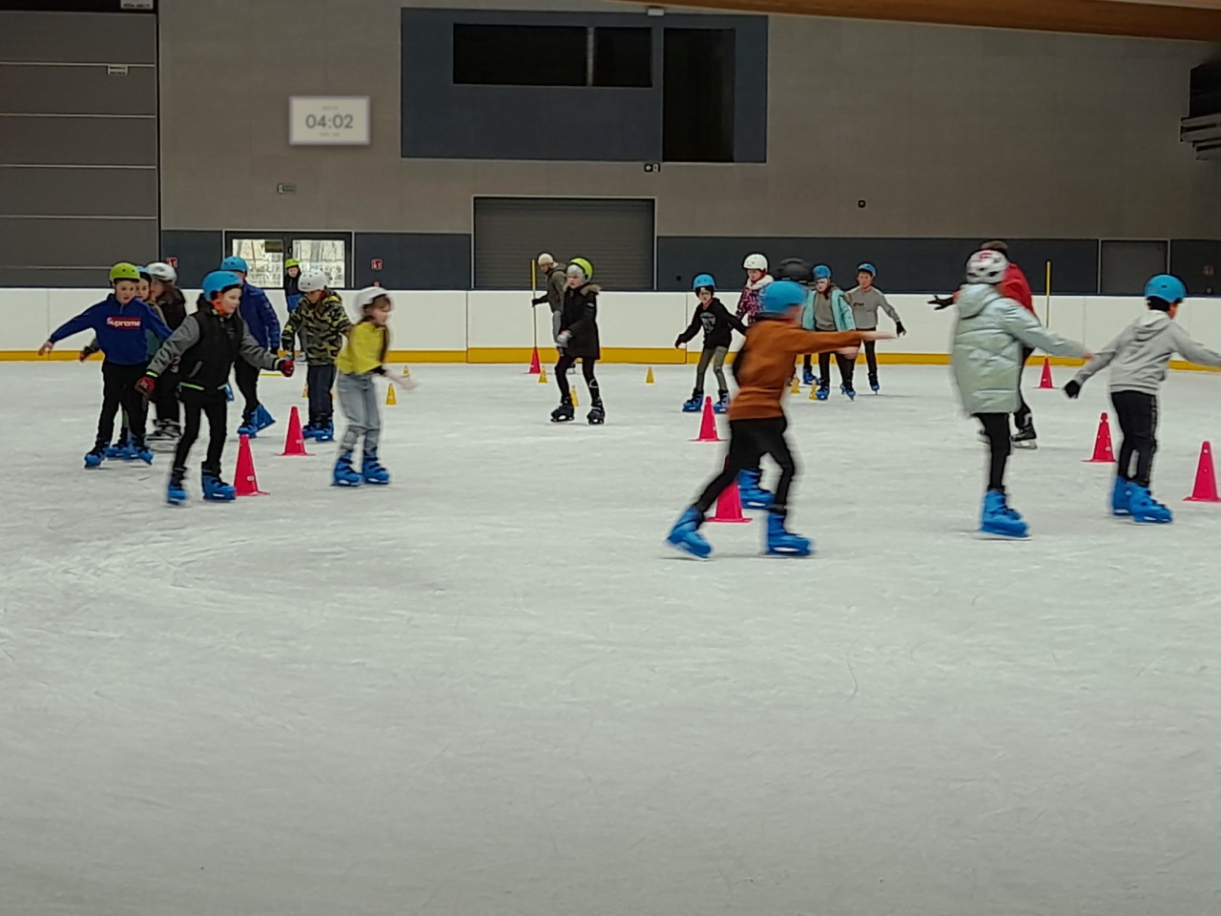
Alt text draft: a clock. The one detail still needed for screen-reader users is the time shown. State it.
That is 4:02
